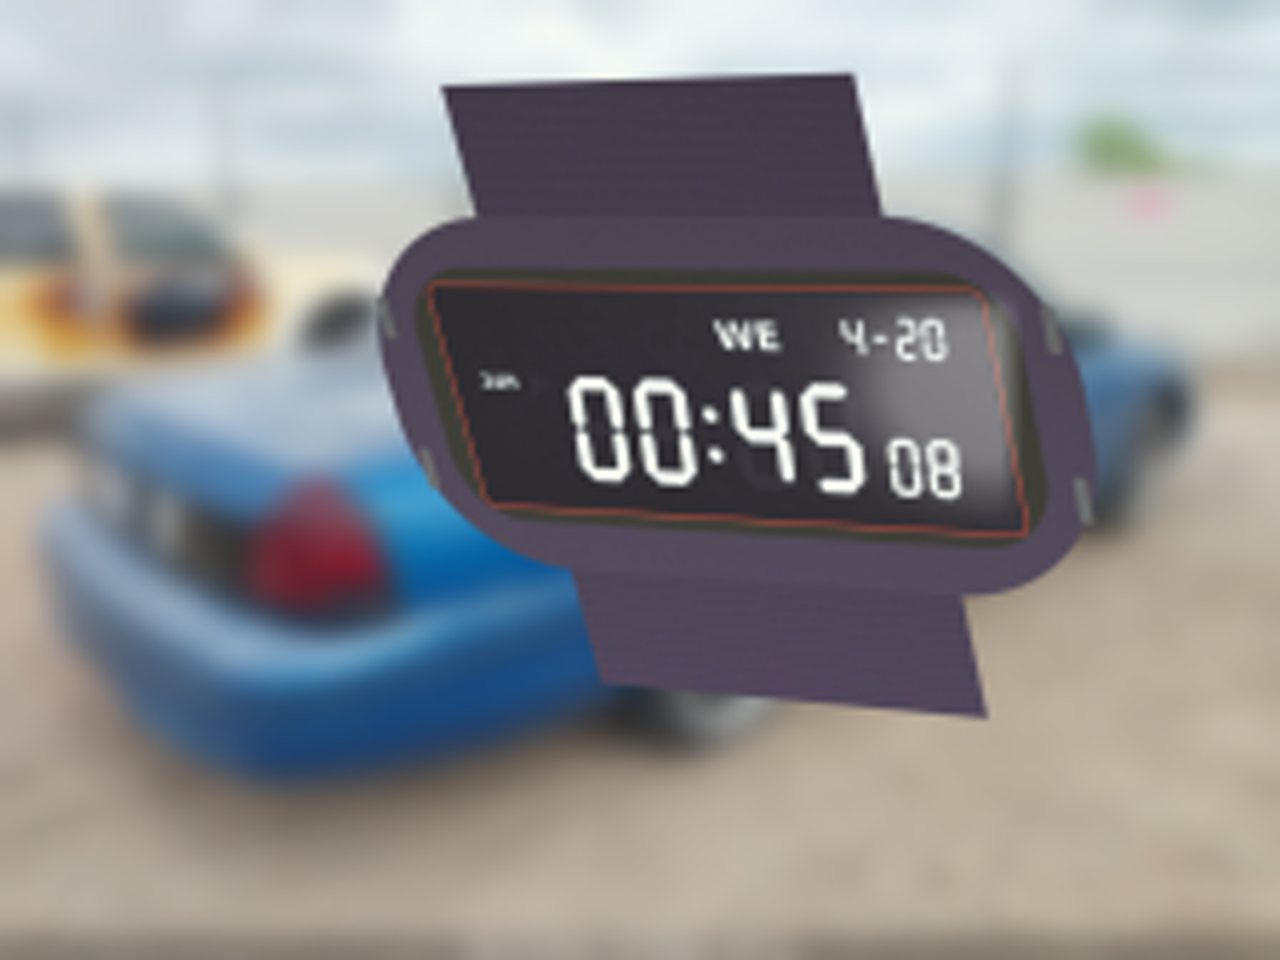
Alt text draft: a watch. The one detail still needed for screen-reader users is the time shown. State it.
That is 0:45:08
